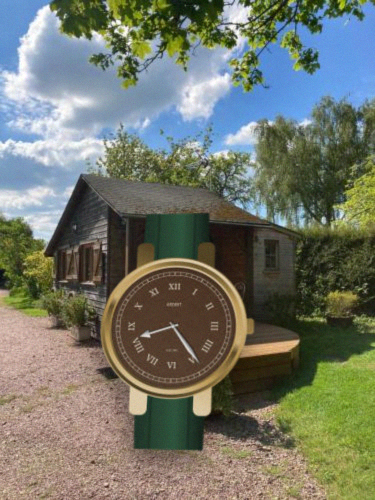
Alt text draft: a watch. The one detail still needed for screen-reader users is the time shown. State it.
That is 8:24
